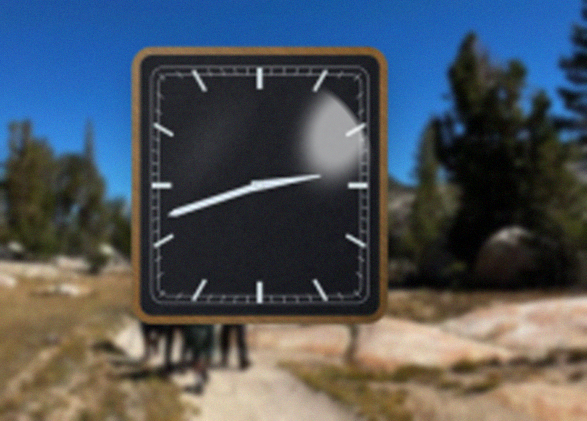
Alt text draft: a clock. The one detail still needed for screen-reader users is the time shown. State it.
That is 2:42
